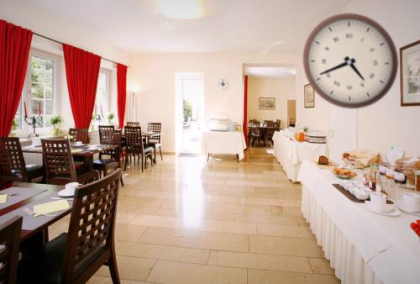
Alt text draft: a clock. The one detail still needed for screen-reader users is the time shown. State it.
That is 4:41
